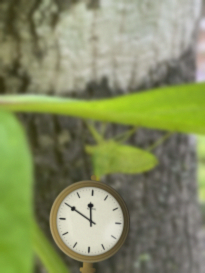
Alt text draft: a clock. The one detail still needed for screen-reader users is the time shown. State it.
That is 11:50
